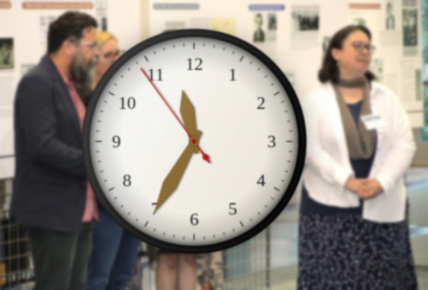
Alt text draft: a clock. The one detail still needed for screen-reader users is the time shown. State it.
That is 11:34:54
